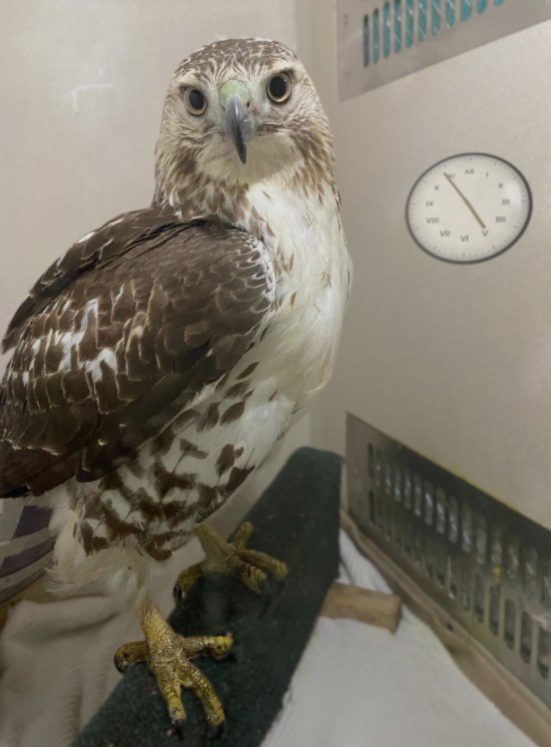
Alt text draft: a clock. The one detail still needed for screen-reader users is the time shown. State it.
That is 4:54
